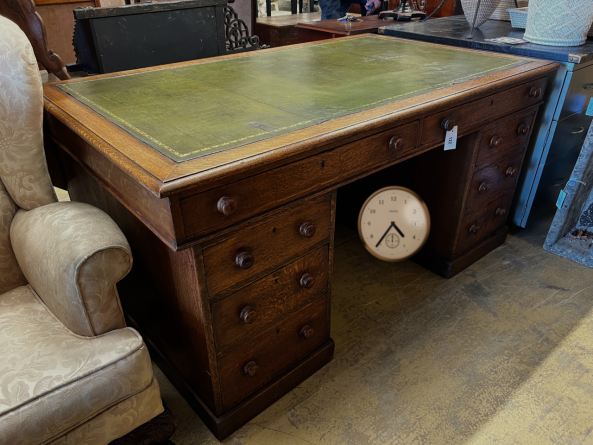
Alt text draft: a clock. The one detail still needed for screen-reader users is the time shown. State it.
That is 4:36
